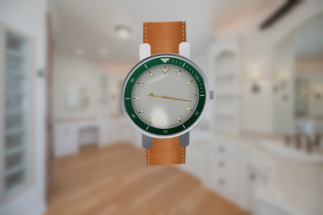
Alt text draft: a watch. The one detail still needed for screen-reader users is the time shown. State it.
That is 9:17
